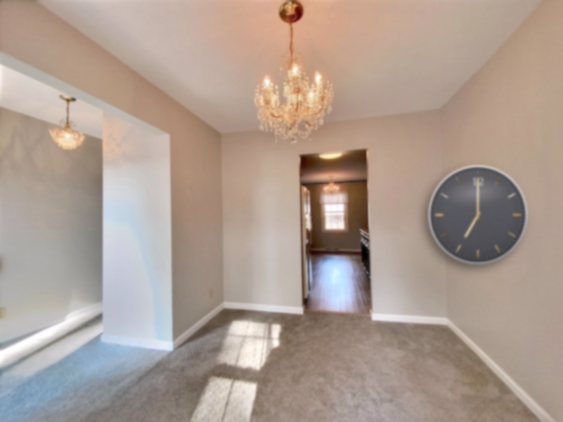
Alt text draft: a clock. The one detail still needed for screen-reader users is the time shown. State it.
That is 7:00
